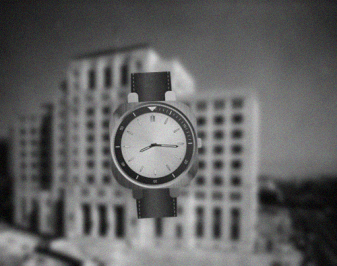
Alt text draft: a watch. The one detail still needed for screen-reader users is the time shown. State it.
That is 8:16
